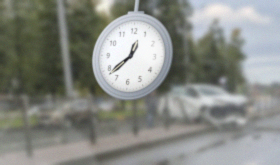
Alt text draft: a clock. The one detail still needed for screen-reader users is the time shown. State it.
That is 12:38
